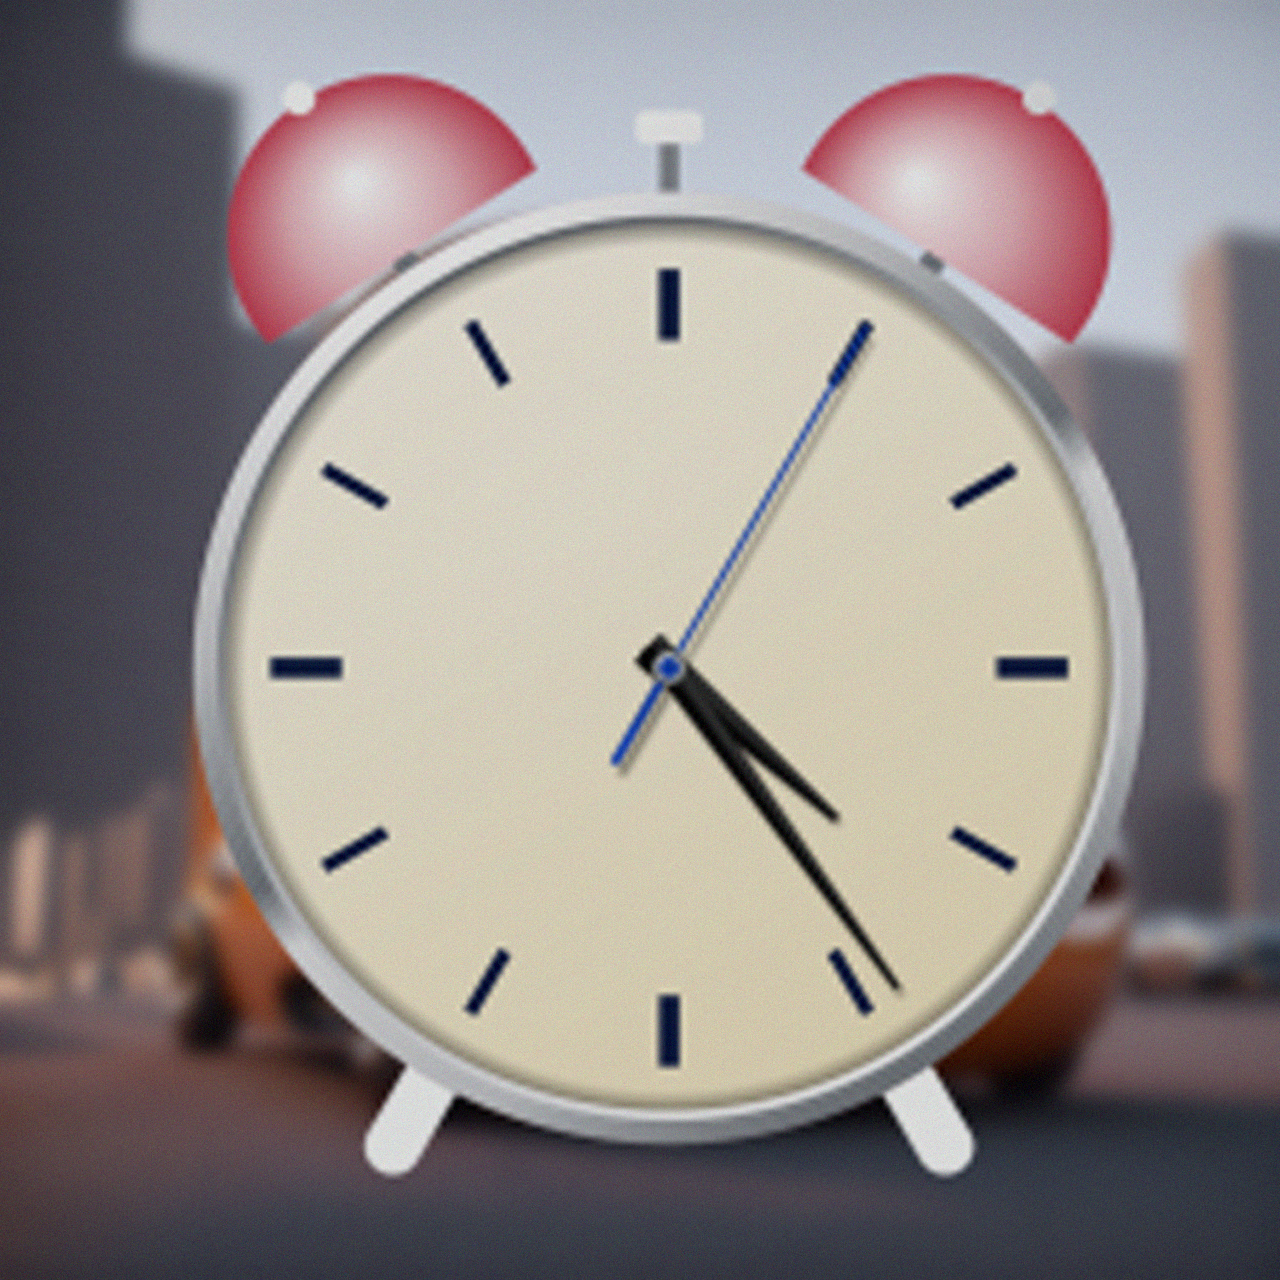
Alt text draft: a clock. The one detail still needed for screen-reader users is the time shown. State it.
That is 4:24:05
